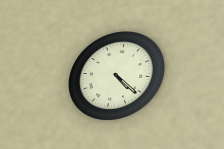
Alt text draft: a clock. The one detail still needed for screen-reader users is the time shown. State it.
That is 4:21
